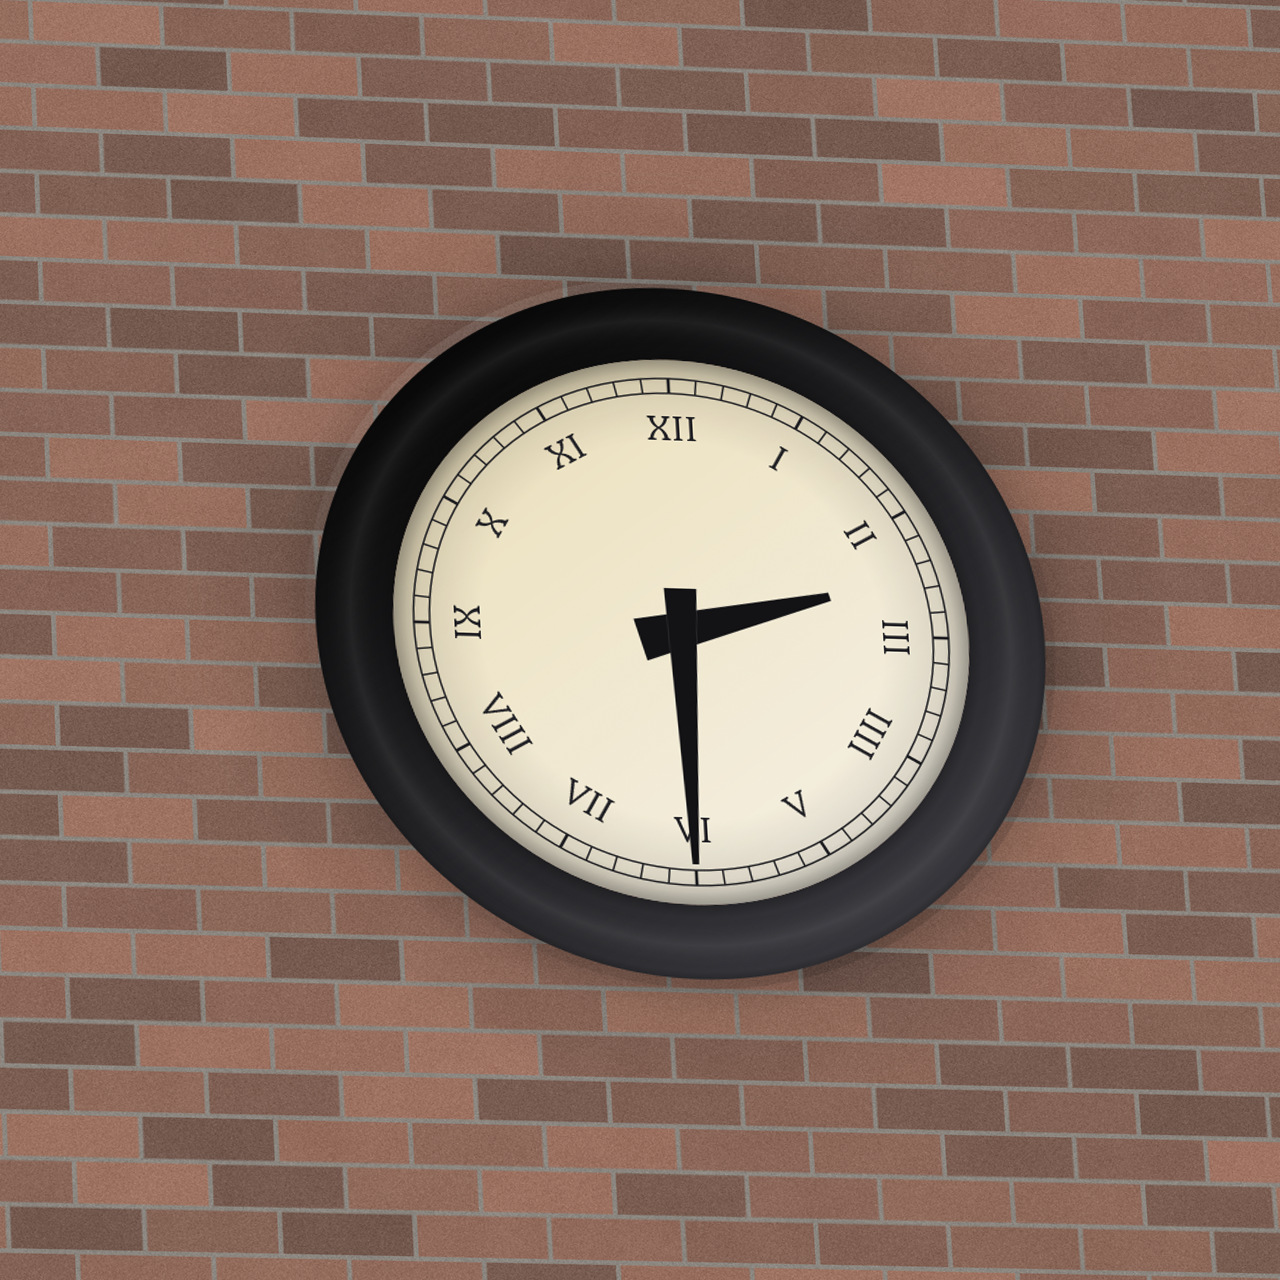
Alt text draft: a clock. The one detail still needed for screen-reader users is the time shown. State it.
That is 2:30
